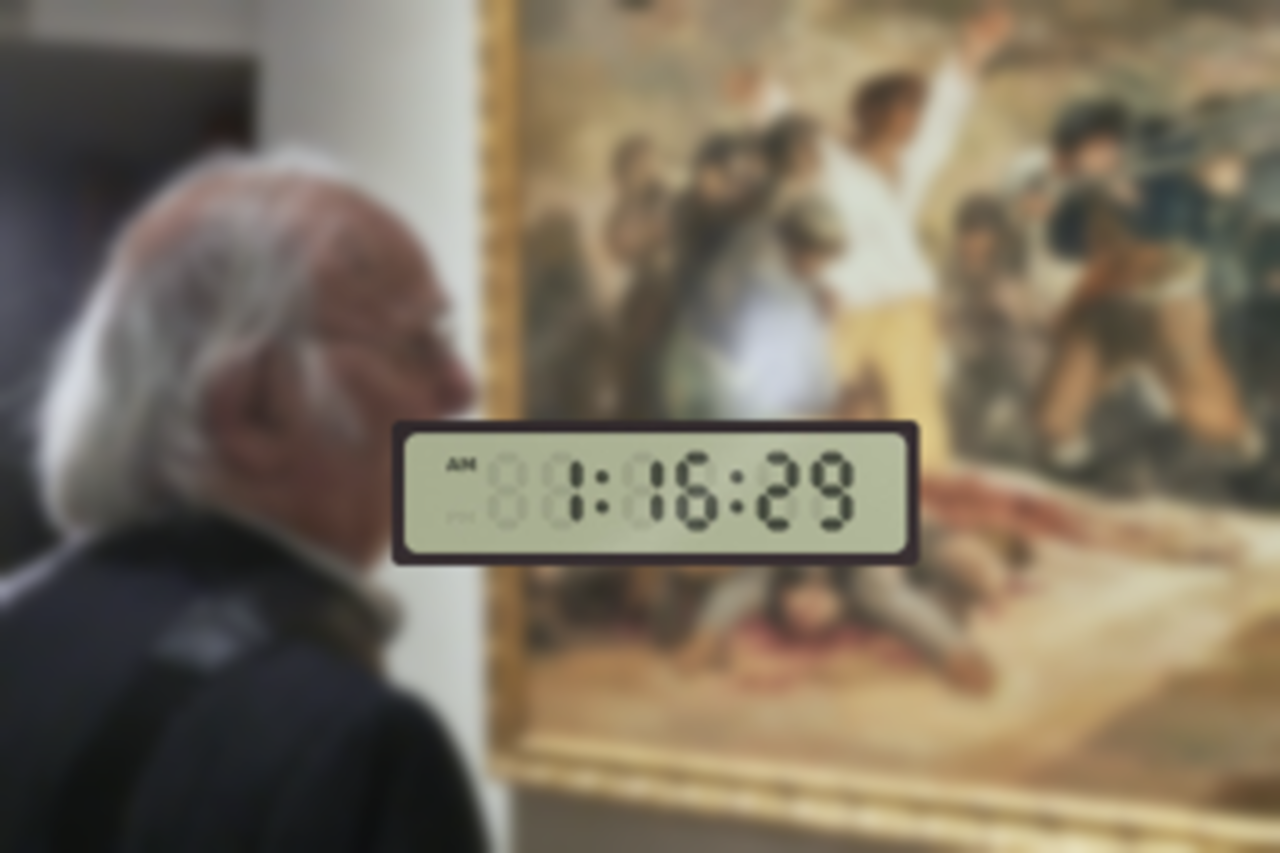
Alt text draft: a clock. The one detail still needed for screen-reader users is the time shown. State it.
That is 1:16:29
